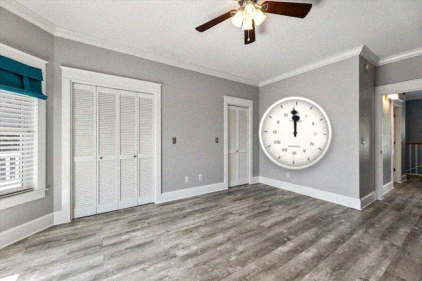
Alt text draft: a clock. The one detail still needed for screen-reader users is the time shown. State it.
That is 11:59
